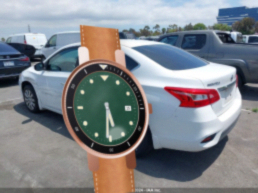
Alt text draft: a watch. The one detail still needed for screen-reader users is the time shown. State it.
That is 5:31
